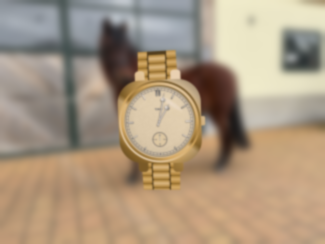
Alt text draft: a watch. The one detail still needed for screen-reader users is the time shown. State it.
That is 1:02
